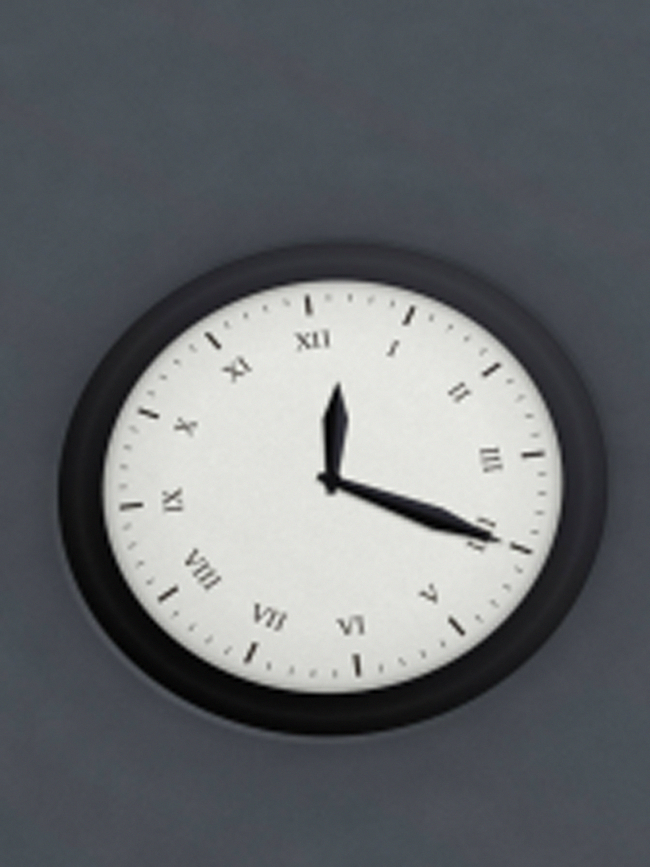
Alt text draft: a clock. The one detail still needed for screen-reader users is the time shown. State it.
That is 12:20
